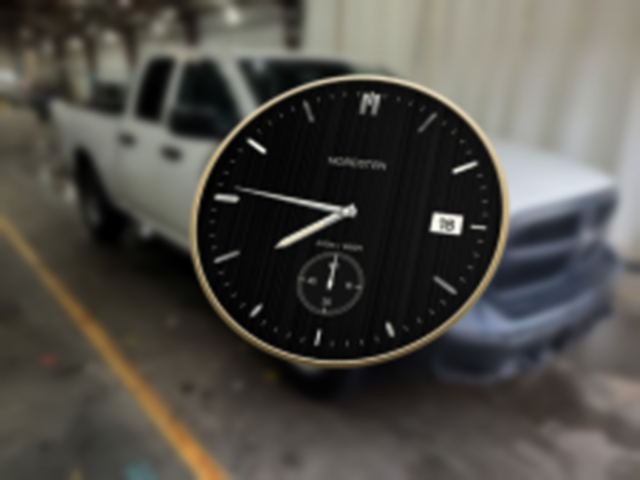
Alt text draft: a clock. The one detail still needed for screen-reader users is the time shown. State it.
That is 7:46
